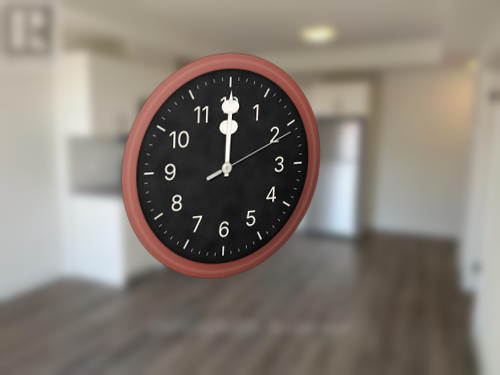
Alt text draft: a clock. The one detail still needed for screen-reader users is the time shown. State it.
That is 12:00:11
